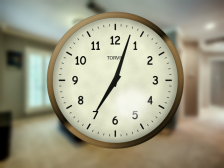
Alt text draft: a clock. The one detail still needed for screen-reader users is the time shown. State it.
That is 7:03
